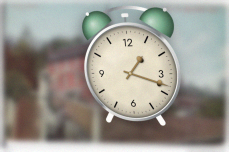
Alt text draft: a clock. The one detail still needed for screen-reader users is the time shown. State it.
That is 1:18
